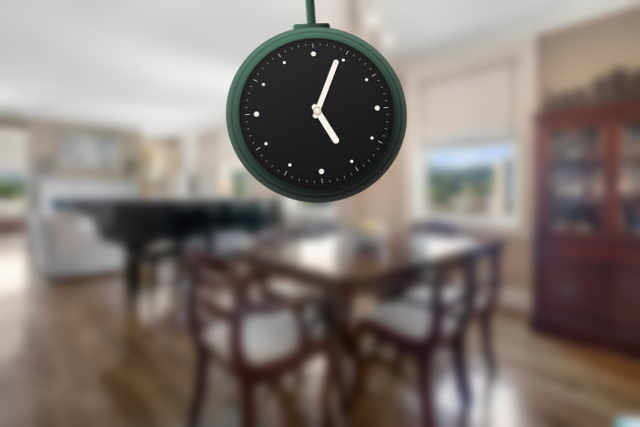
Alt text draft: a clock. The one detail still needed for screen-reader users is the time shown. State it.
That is 5:04
